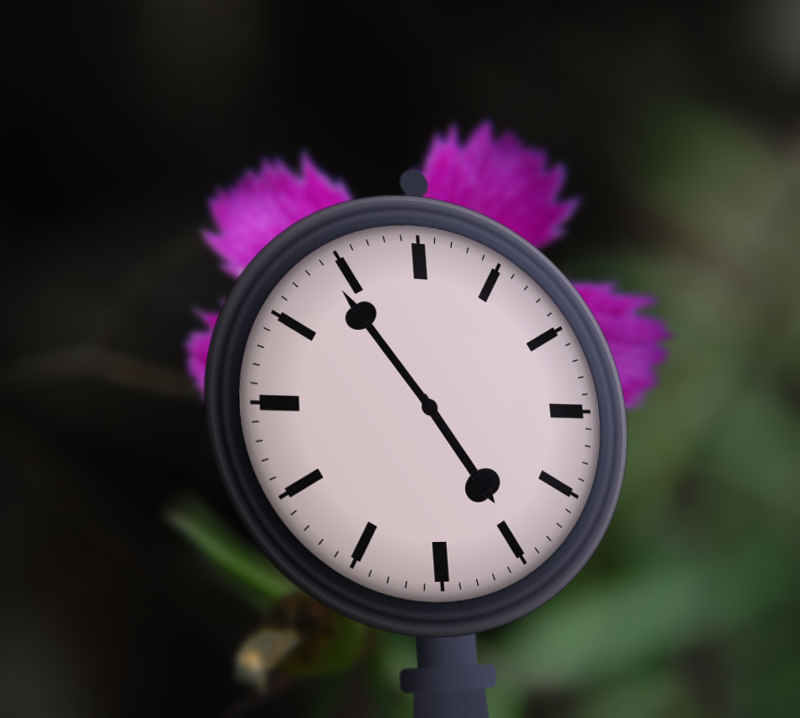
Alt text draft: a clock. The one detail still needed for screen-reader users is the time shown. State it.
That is 4:54
